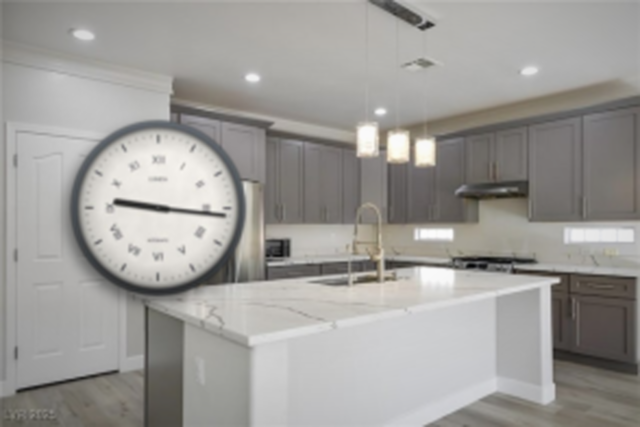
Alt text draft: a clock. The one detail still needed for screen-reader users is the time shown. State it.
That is 9:16
